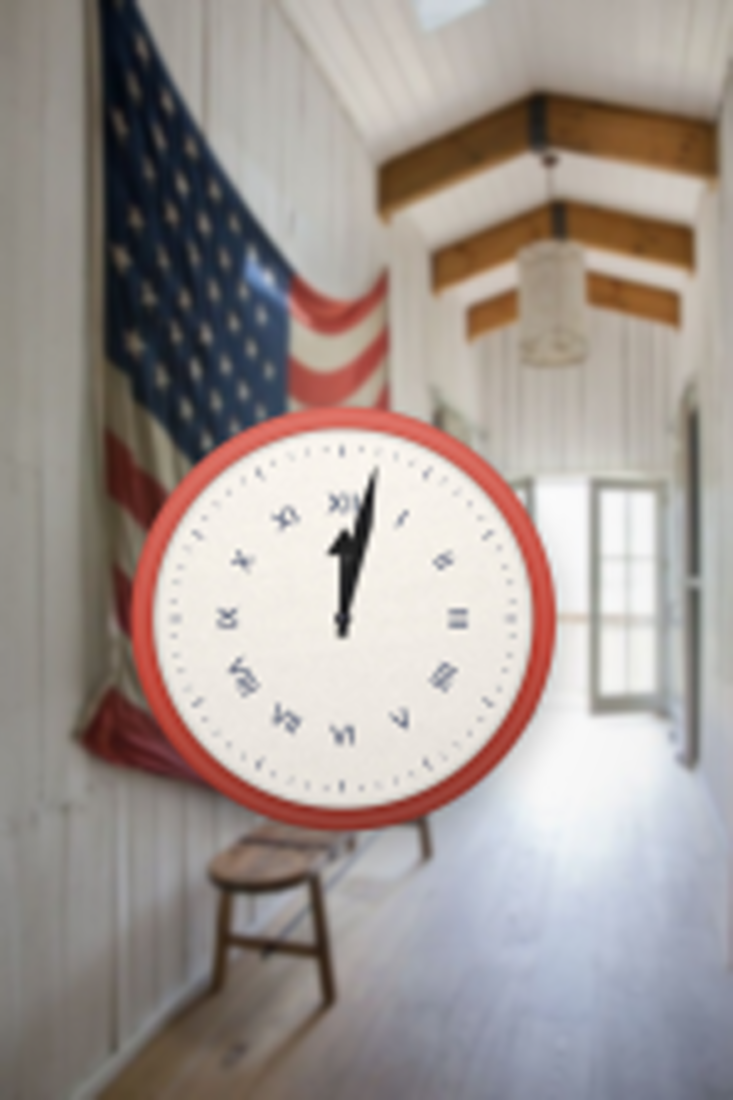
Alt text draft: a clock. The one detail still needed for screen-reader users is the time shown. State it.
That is 12:02
